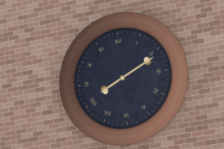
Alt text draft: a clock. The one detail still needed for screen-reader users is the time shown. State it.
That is 8:11
